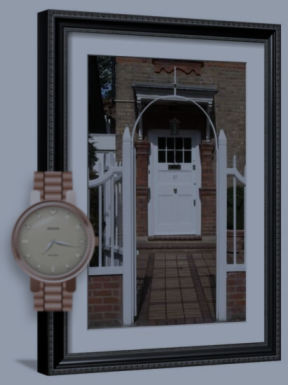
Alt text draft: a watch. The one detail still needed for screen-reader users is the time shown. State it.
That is 7:17
